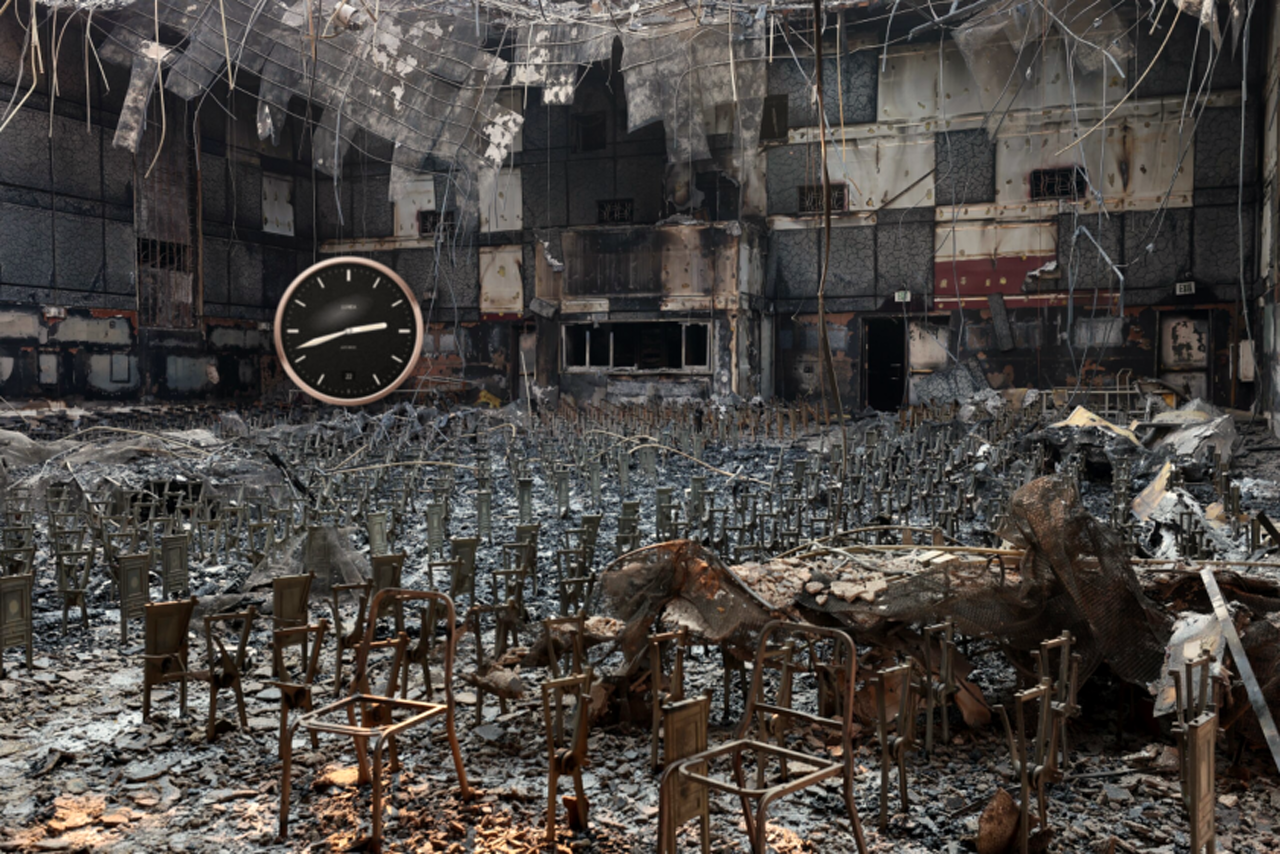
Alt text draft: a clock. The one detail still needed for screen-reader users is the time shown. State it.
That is 2:42
